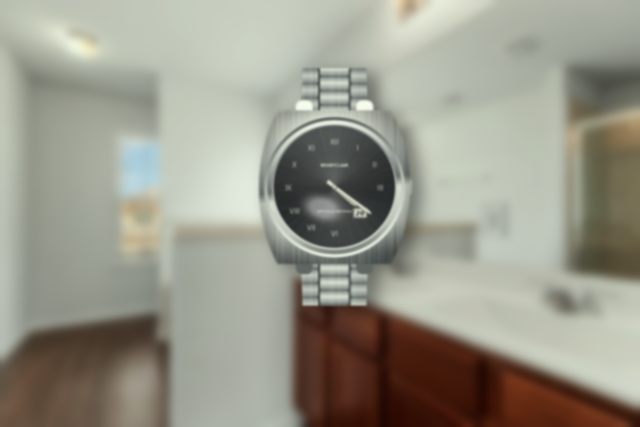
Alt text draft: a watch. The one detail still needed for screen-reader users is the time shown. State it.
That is 4:21
